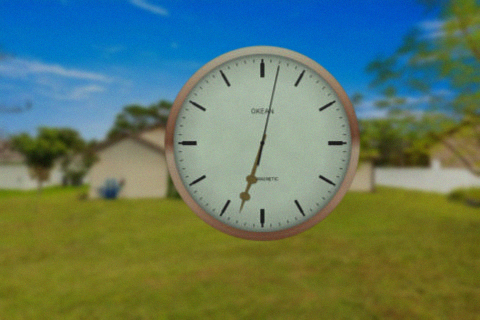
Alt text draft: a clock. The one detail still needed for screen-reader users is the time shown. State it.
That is 6:33:02
